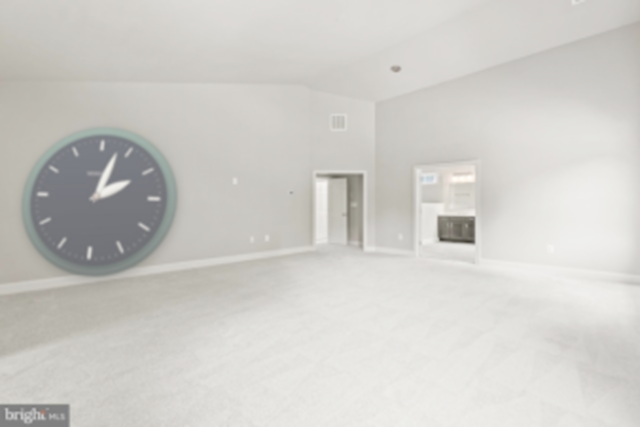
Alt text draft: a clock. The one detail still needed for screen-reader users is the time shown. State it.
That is 2:03
